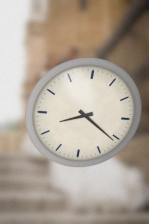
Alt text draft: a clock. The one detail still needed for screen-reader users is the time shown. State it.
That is 8:21
